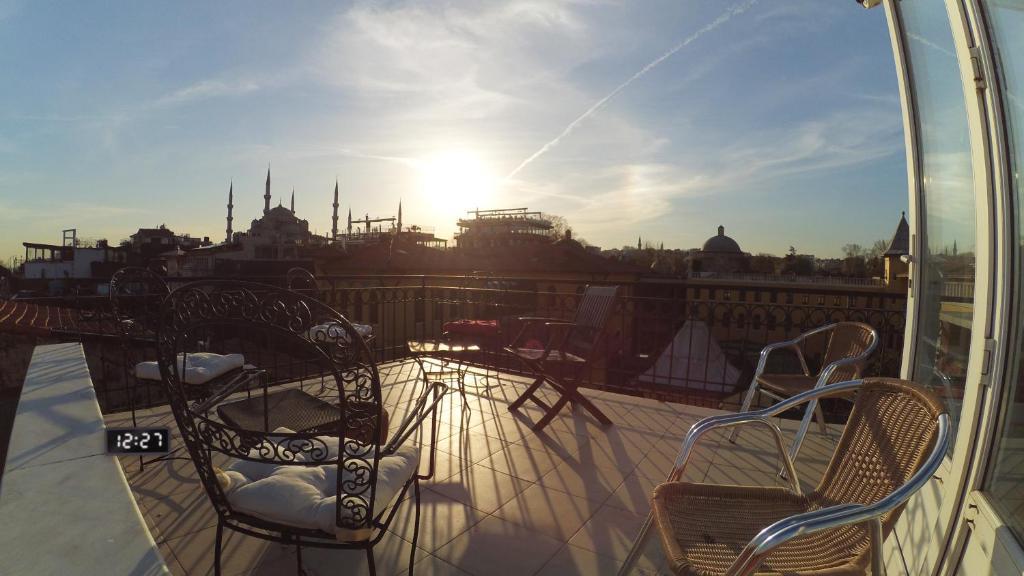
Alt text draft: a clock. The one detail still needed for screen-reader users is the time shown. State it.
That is 12:27
